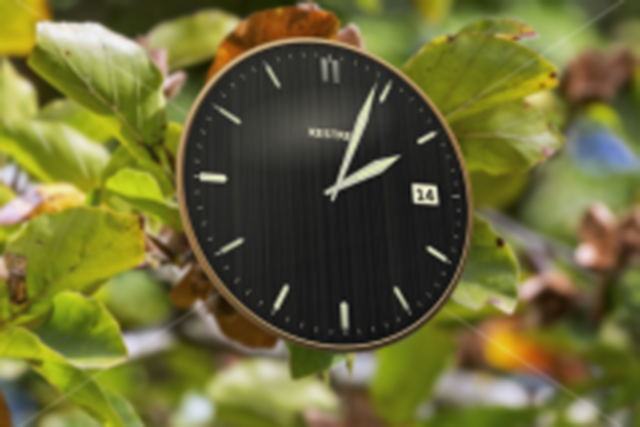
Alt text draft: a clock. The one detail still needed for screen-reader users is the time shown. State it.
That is 2:04
